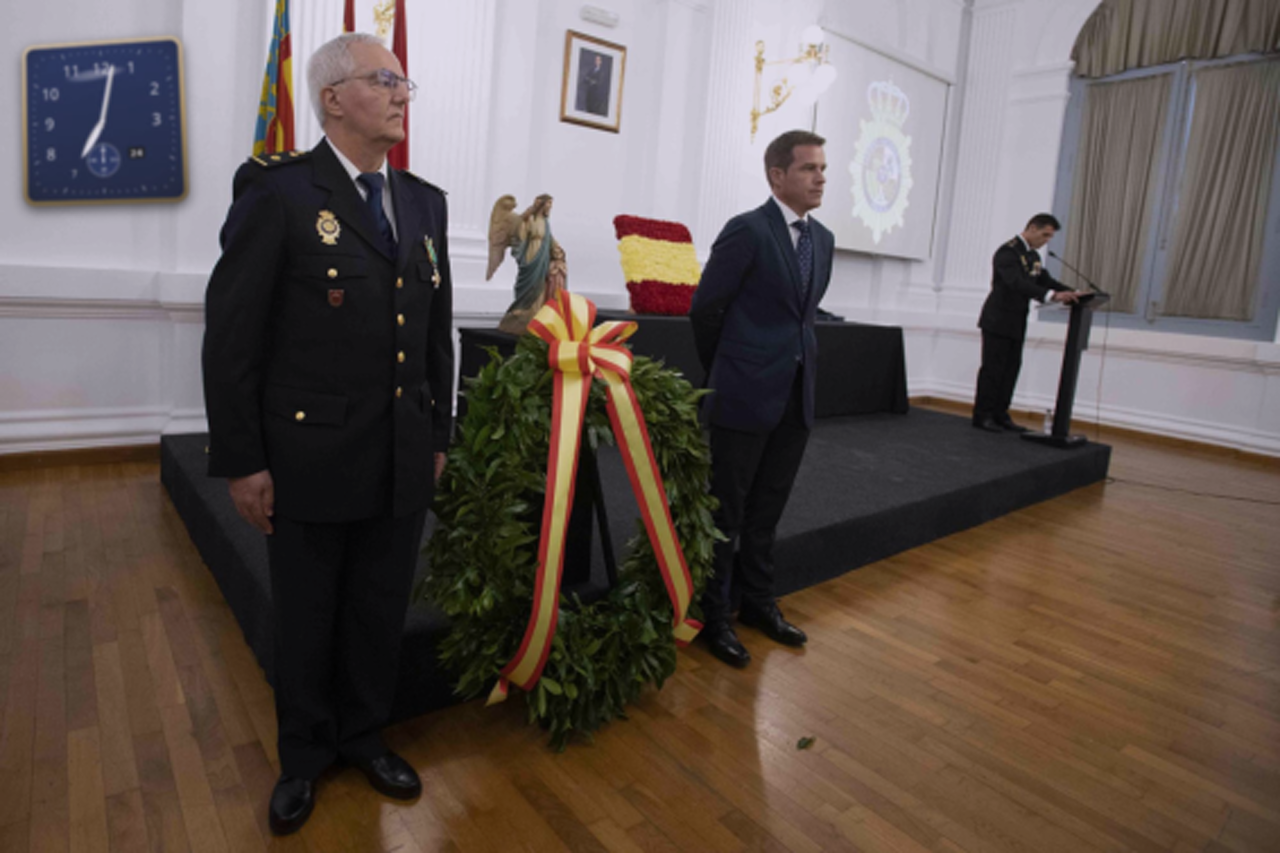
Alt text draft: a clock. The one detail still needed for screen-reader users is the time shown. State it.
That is 7:02
